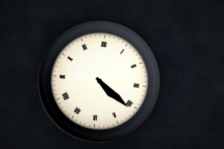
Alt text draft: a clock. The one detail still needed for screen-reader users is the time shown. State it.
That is 4:21
